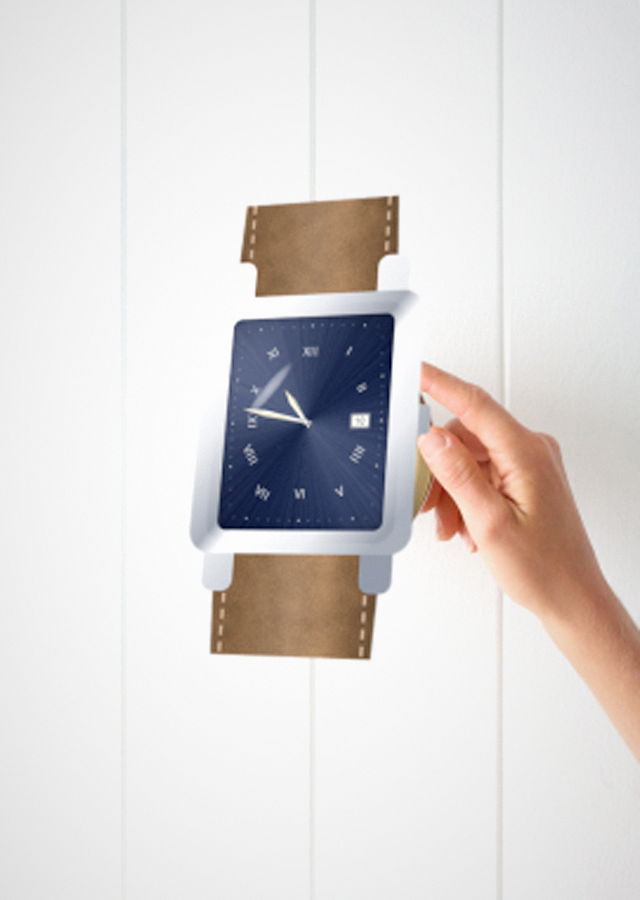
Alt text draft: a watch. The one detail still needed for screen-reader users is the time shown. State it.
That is 10:47
